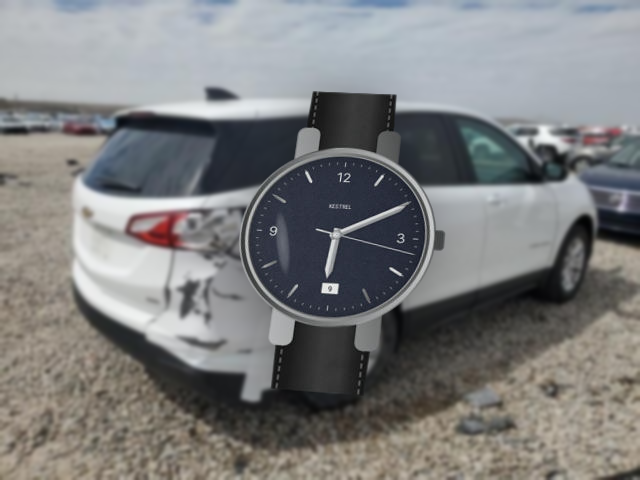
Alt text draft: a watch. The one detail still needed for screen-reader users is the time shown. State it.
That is 6:10:17
